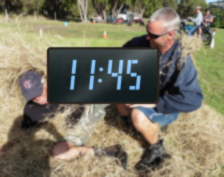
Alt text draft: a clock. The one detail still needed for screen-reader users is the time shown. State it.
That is 11:45
